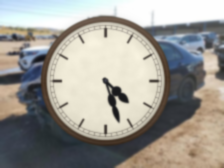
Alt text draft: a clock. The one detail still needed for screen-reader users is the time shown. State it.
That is 4:27
